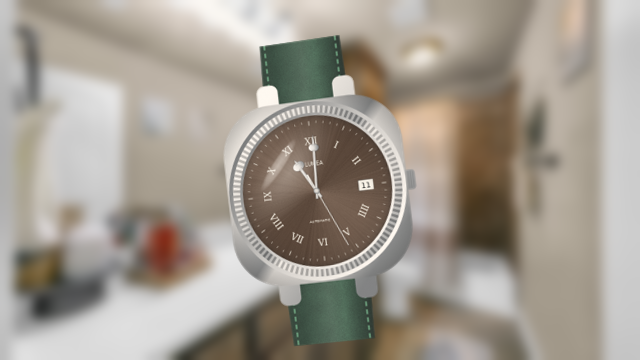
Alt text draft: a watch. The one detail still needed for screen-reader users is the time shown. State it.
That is 11:00:26
